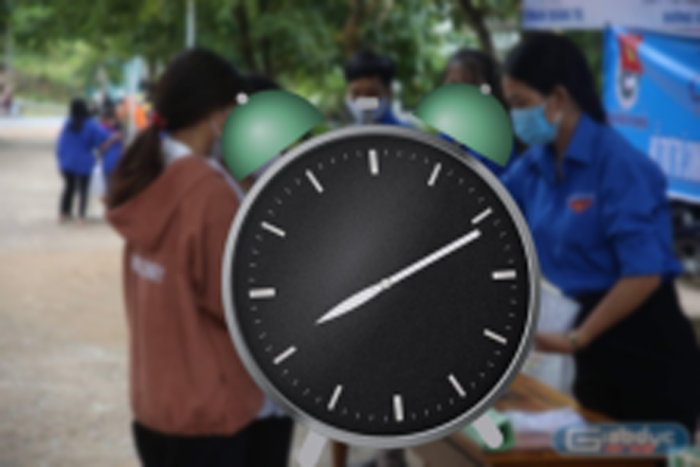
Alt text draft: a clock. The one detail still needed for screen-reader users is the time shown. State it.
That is 8:11
